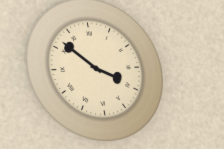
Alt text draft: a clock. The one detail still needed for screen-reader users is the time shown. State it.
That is 3:52
